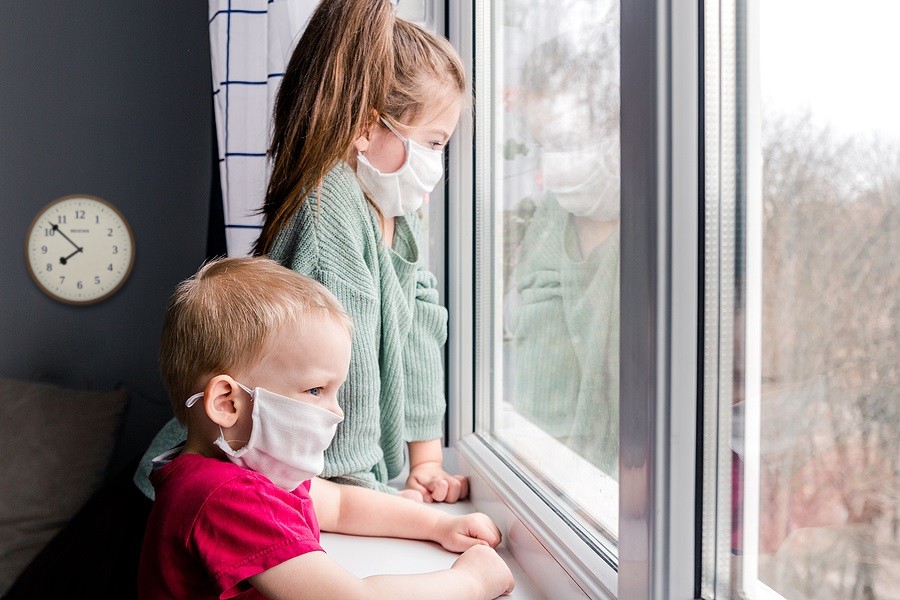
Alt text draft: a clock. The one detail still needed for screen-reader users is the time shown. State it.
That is 7:52
